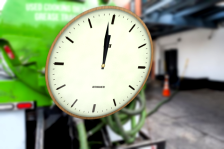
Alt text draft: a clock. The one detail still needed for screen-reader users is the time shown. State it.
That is 11:59
